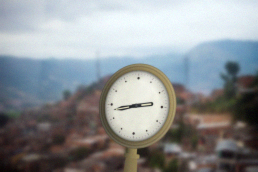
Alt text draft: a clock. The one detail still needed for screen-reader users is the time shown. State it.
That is 2:43
